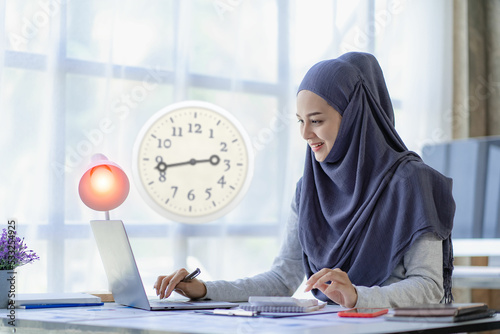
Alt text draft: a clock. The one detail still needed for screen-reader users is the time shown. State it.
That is 2:43
